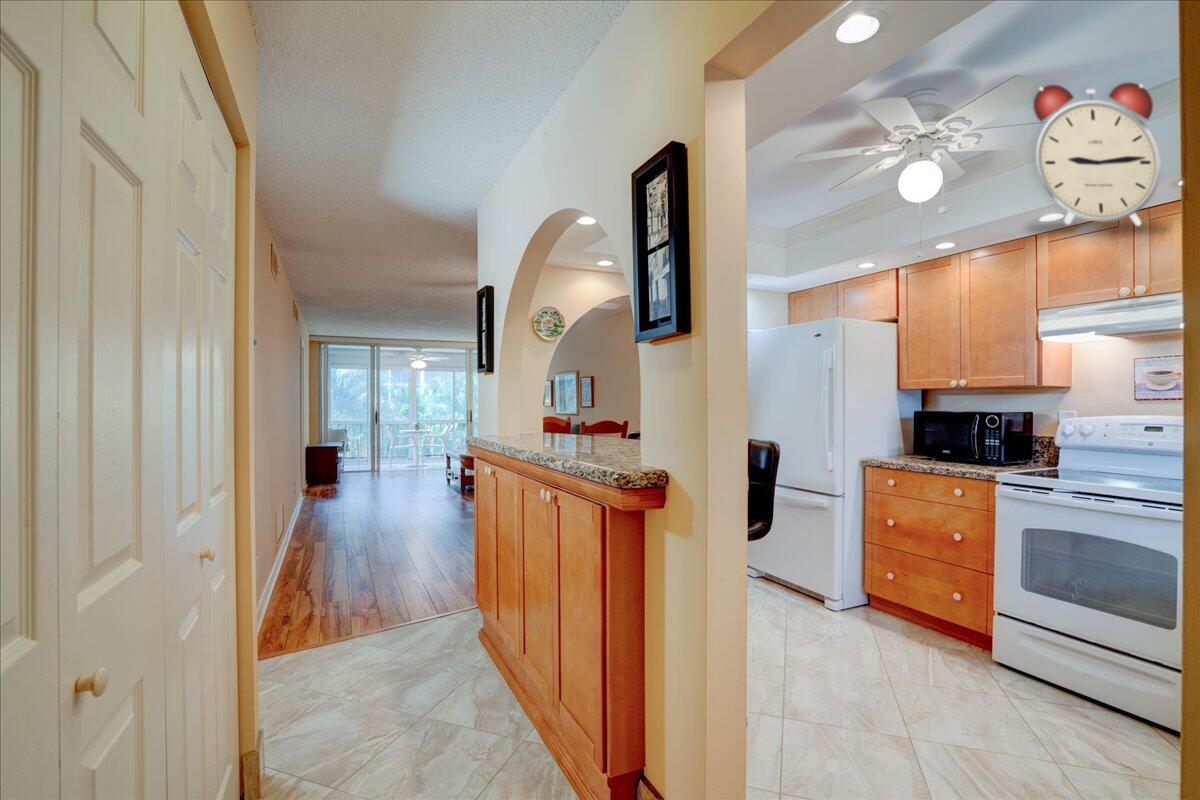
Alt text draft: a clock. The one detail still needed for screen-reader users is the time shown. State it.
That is 9:14
